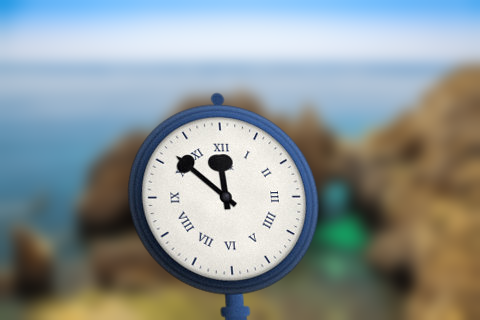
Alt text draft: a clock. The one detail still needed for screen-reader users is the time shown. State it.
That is 11:52
